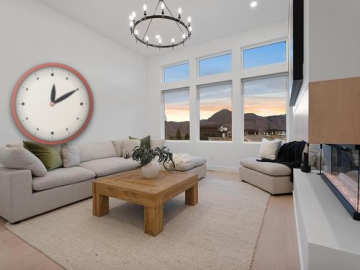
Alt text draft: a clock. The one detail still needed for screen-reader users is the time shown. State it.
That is 12:10
